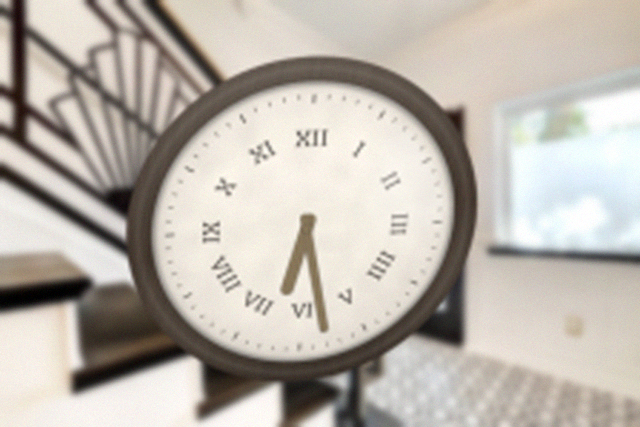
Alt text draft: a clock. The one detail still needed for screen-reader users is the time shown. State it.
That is 6:28
